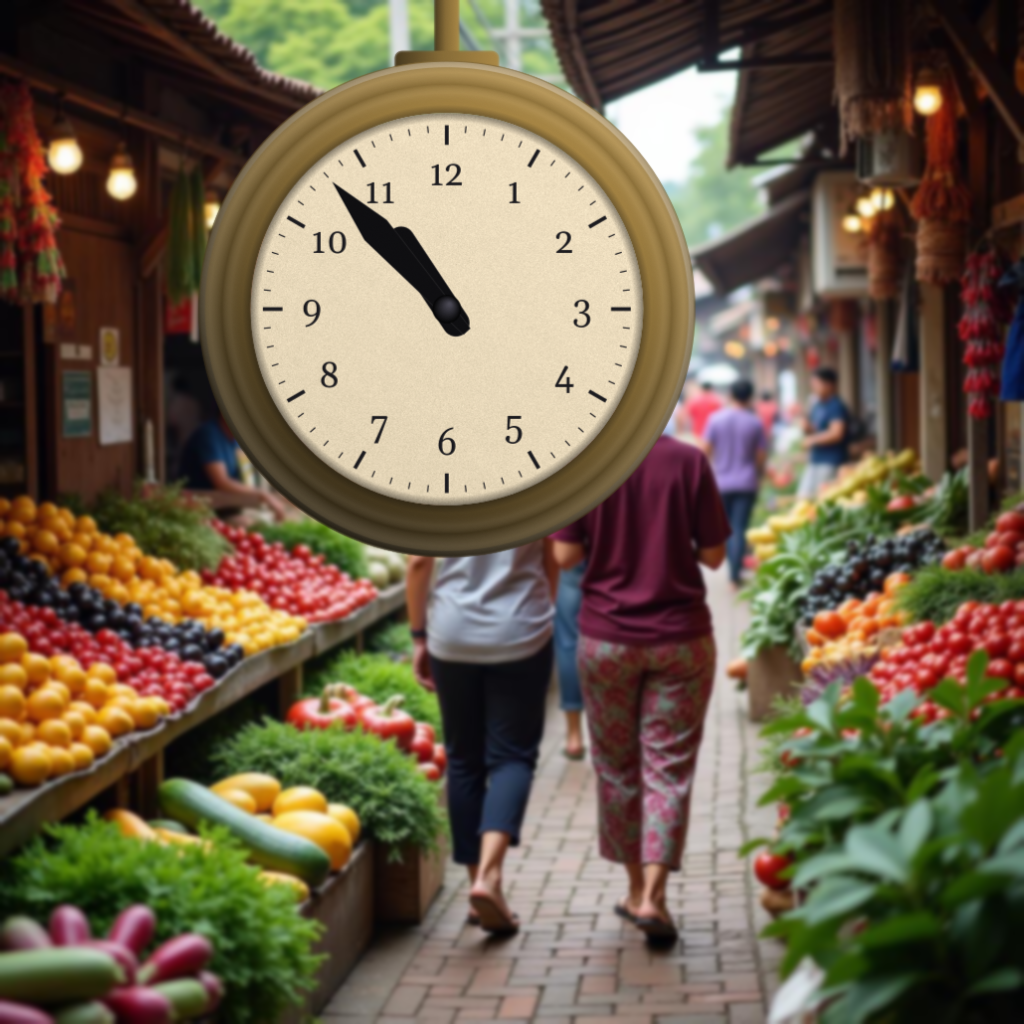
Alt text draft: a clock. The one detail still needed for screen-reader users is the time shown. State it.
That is 10:53
